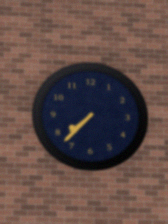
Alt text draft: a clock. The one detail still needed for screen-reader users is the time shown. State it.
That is 7:37
